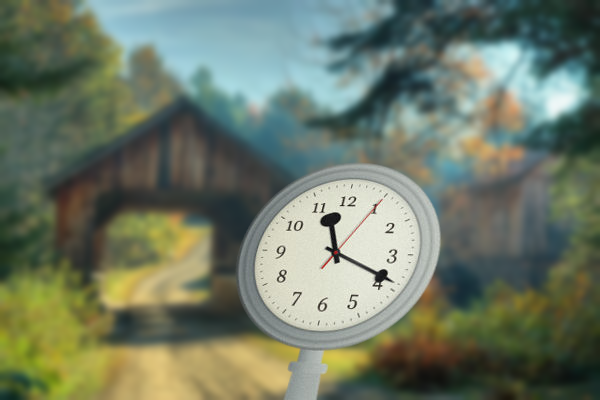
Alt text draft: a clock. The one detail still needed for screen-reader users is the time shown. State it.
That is 11:19:05
